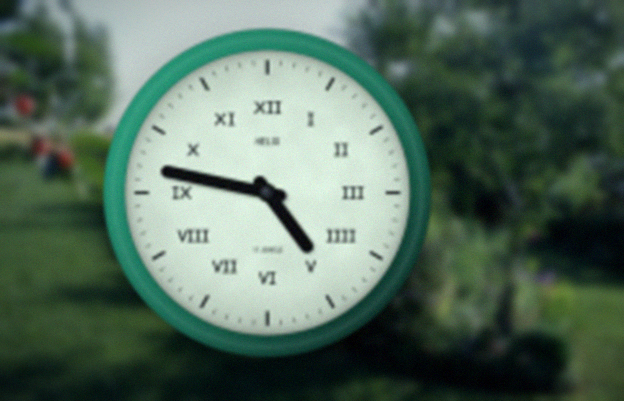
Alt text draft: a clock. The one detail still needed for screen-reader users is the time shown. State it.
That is 4:47
